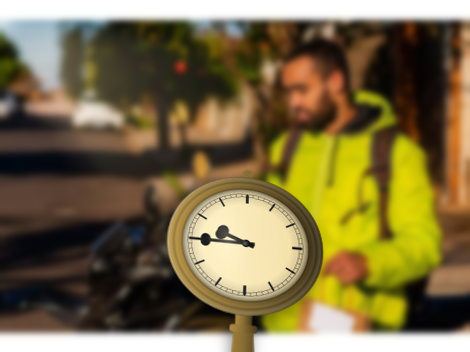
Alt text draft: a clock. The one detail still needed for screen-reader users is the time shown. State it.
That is 9:45
